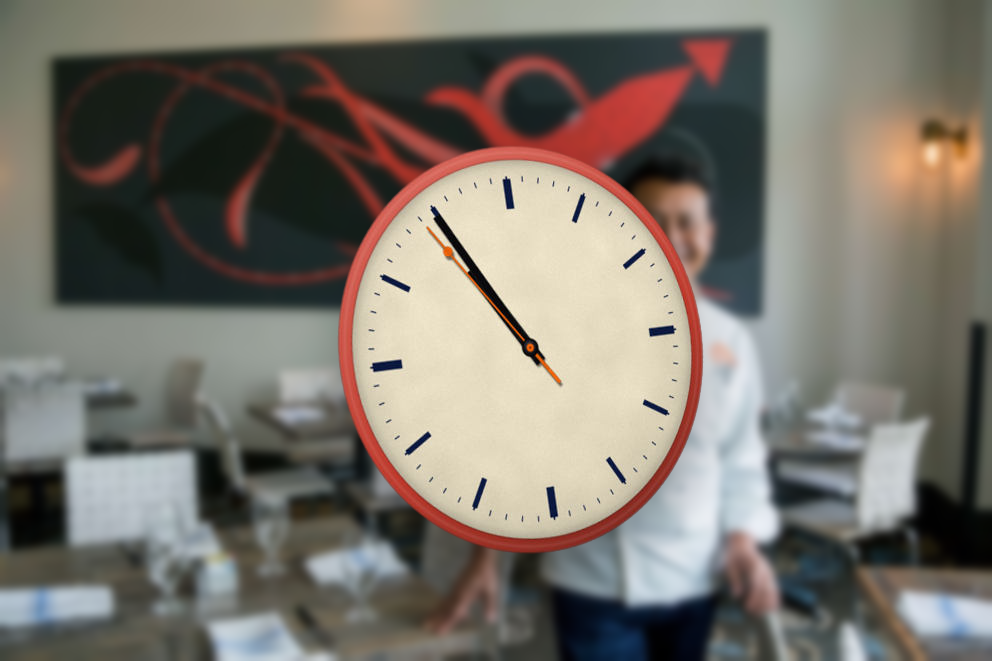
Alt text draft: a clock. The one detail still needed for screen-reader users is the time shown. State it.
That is 10:54:54
